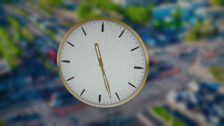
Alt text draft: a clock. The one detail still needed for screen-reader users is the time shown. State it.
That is 11:27
